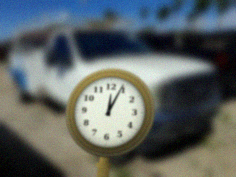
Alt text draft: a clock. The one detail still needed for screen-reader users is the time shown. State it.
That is 12:04
